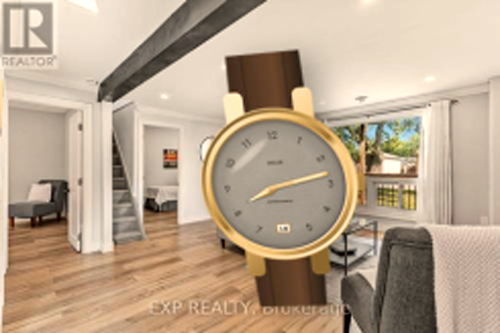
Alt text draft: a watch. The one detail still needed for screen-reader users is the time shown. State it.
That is 8:13
